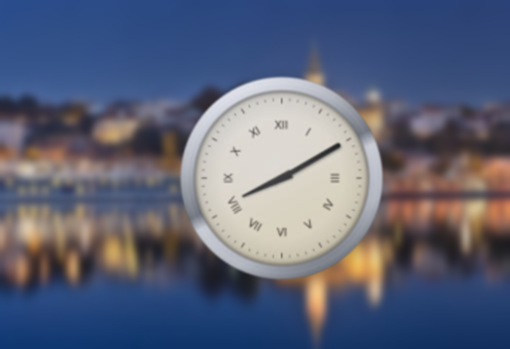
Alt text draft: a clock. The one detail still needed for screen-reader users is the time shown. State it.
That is 8:10
